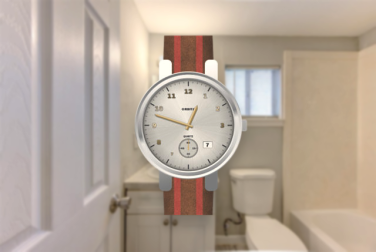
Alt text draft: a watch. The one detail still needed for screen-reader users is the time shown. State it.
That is 12:48
